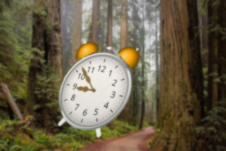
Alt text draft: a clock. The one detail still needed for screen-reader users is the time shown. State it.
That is 8:52
